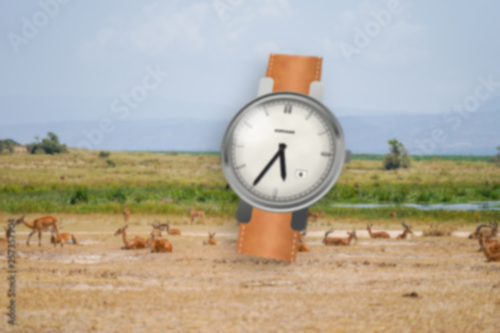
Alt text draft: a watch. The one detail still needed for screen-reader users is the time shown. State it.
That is 5:35
